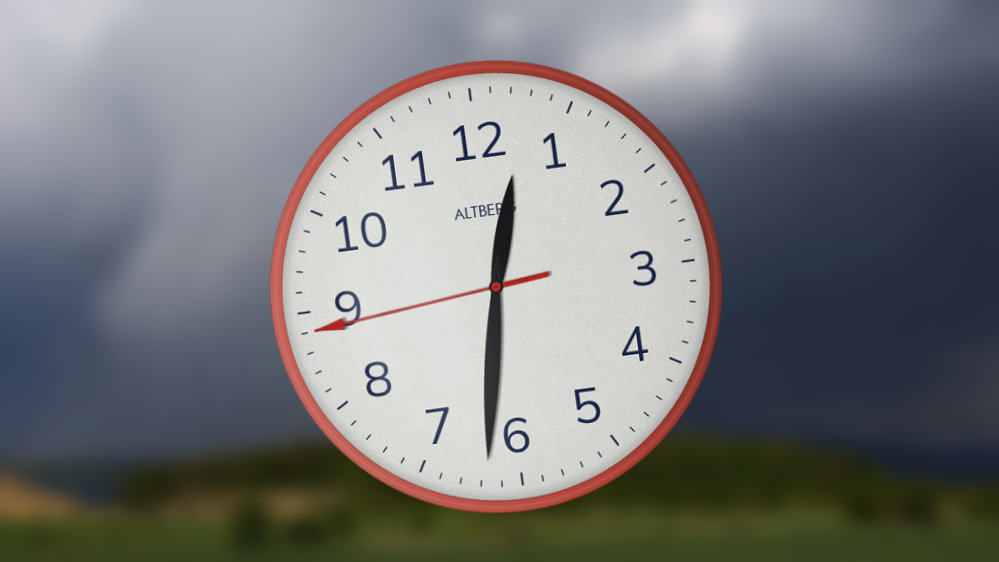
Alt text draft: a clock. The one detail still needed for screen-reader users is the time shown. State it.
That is 12:31:44
